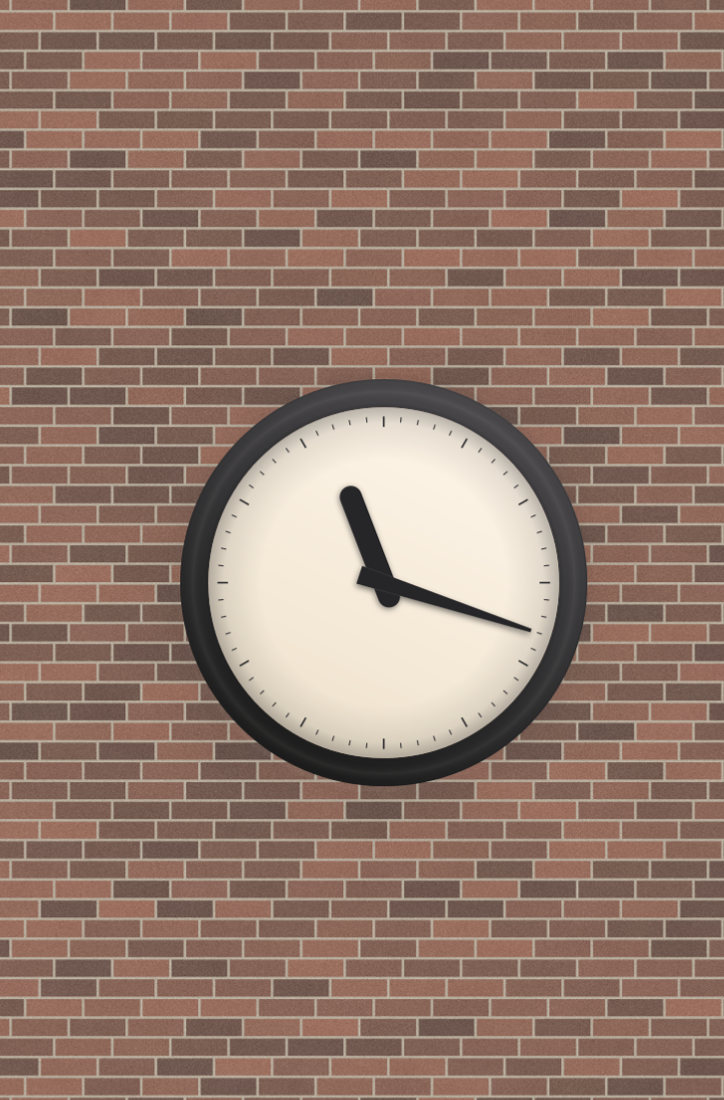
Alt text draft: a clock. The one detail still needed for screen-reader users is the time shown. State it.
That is 11:18
